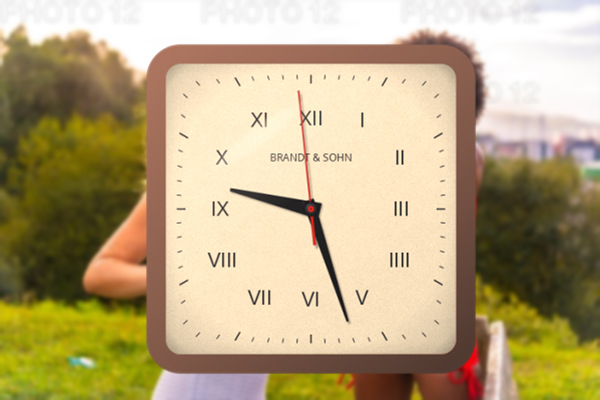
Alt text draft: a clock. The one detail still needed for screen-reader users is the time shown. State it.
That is 9:26:59
